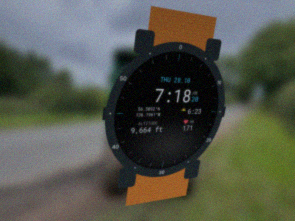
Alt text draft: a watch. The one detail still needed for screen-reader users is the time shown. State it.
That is 7:18
